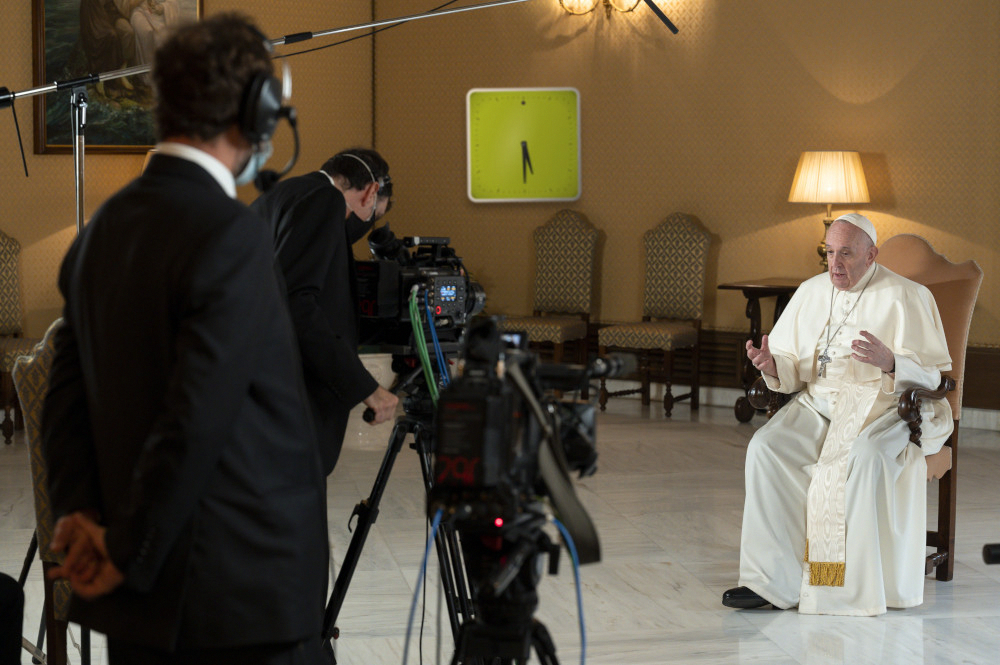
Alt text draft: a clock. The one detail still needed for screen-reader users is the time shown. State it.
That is 5:30
